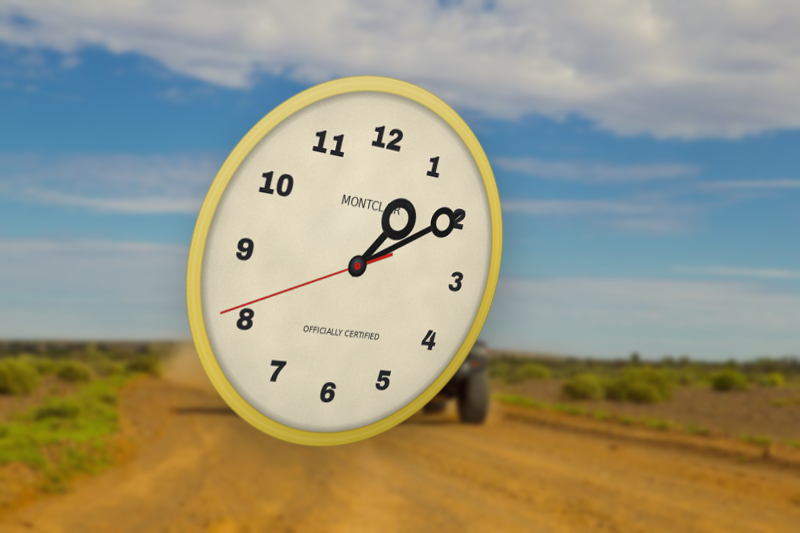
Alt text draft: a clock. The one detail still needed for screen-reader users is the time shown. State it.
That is 1:09:41
